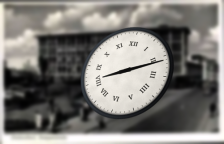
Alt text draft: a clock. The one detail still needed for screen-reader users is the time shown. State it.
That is 8:11
